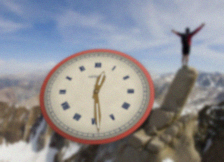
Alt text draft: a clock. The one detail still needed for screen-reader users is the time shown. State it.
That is 12:29
